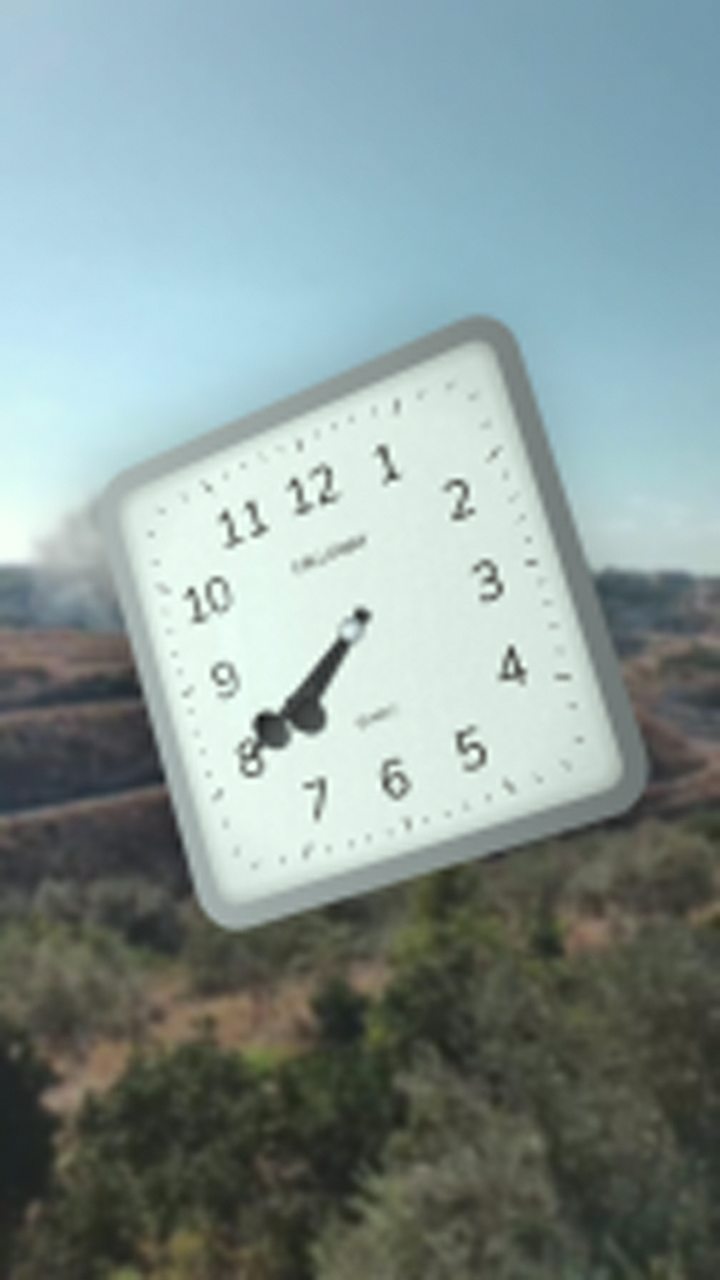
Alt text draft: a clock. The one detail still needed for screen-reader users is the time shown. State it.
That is 7:40
